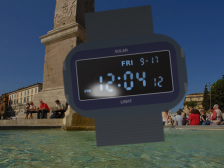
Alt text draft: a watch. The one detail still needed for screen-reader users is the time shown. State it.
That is 12:04:12
